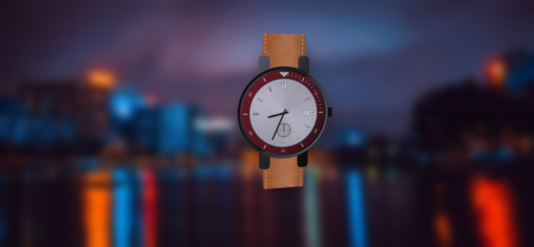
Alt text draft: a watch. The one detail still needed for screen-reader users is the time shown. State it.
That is 8:34
